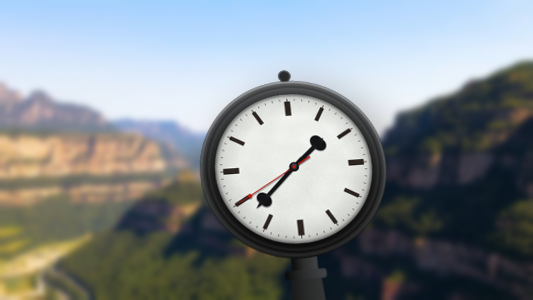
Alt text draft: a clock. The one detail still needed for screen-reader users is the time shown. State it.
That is 1:37:40
